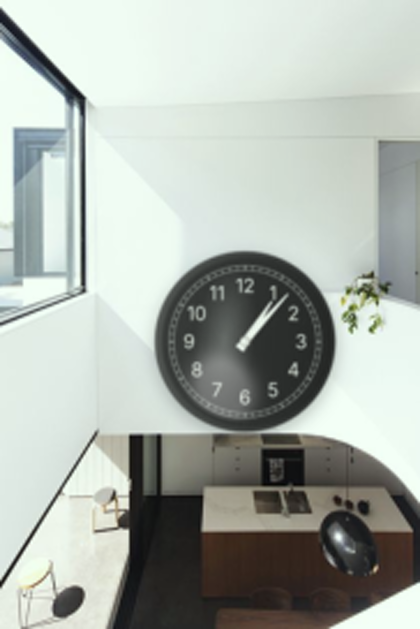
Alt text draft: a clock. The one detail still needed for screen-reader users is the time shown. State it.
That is 1:07
